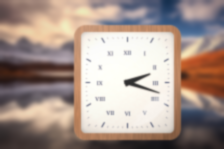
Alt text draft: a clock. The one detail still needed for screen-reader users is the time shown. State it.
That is 2:18
